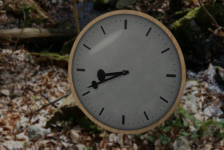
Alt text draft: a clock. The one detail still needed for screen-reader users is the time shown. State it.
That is 8:41
